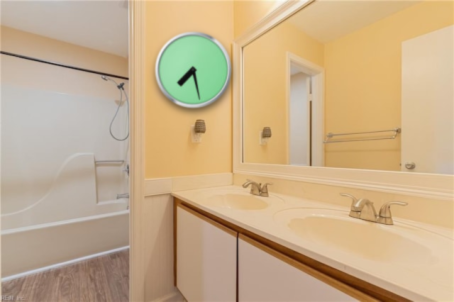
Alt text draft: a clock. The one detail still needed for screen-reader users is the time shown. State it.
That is 7:28
